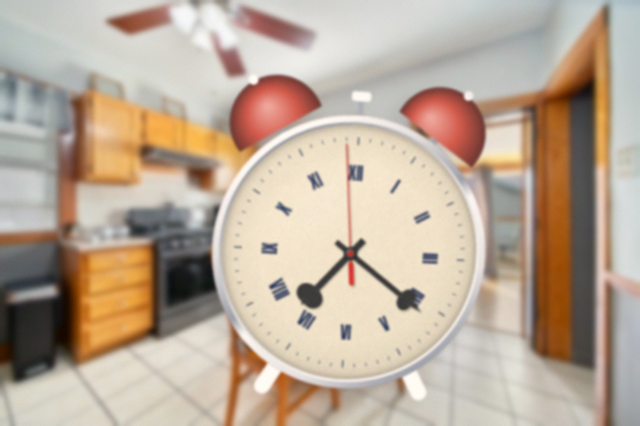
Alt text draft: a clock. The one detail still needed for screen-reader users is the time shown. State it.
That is 7:20:59
